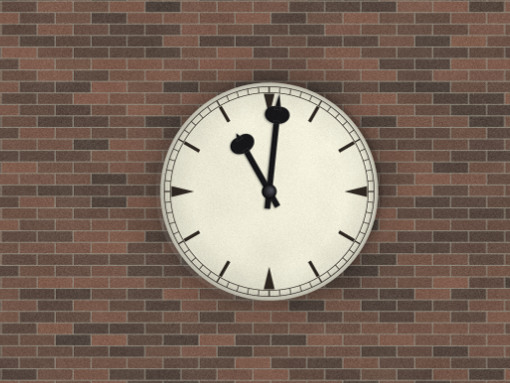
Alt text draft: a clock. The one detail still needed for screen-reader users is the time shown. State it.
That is 11:01
